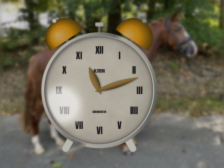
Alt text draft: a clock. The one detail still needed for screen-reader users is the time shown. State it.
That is 11:12
